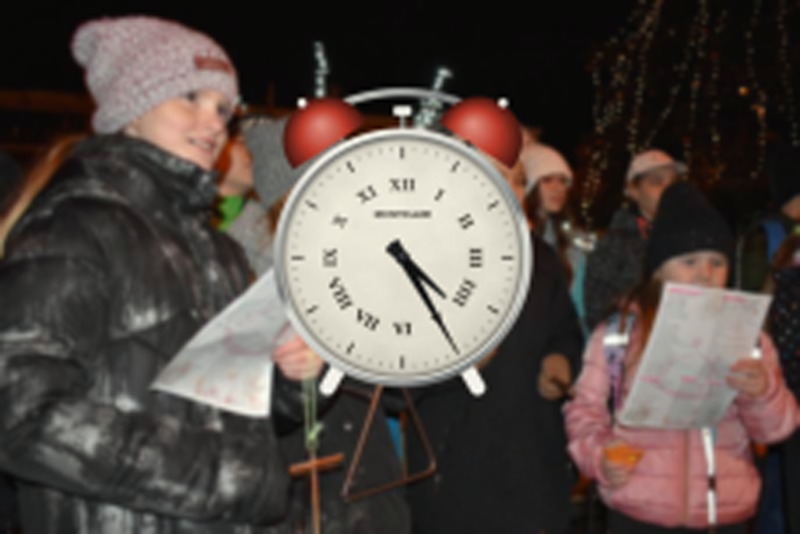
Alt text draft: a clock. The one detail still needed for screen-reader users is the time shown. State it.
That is 4:25
